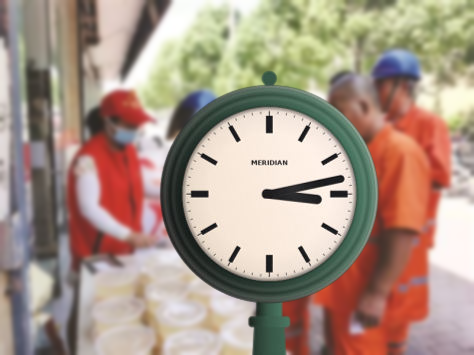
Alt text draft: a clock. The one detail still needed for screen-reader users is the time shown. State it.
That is 3:13
